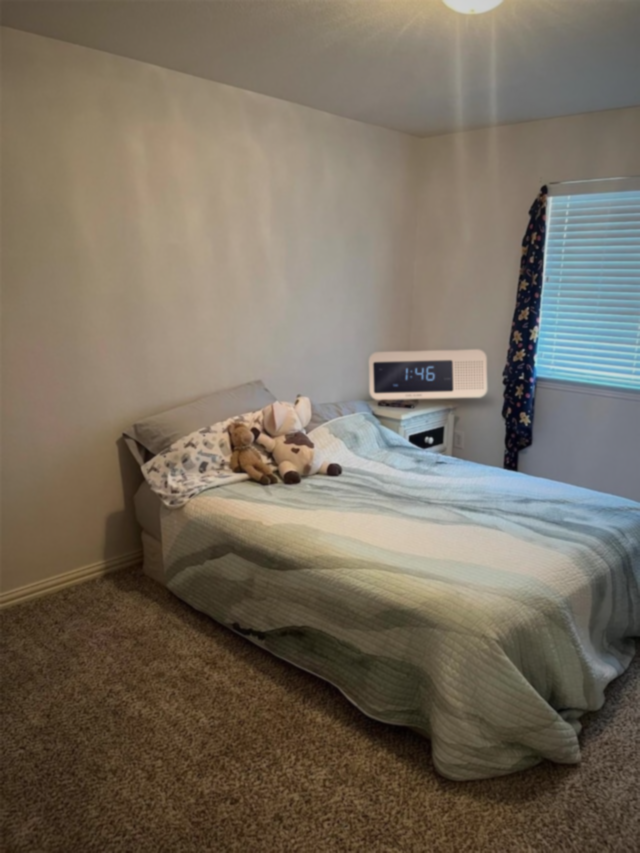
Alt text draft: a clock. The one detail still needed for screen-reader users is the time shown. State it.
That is 1:46
